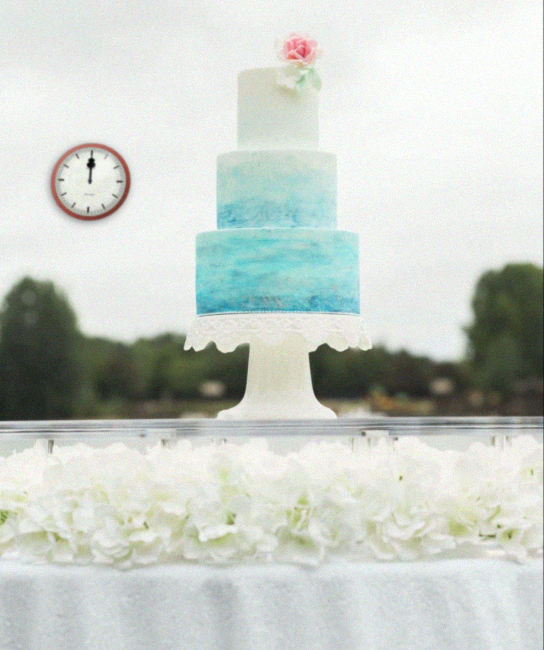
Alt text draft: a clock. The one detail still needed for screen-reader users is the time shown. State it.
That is 12:00
